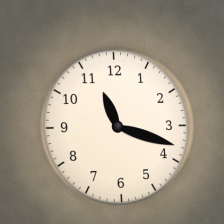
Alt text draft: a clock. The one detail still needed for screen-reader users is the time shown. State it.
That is 11:18
